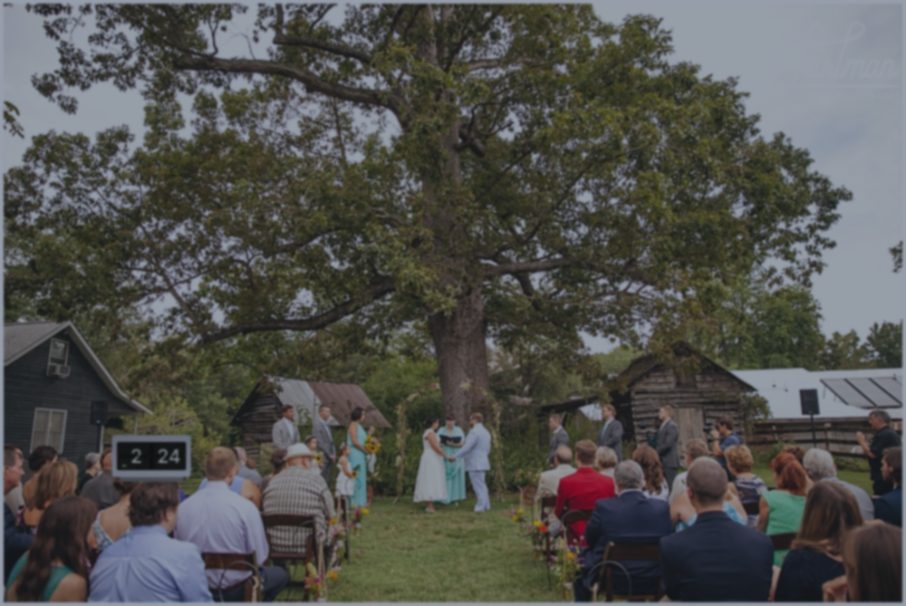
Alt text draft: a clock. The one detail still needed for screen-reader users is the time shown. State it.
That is 2:24
